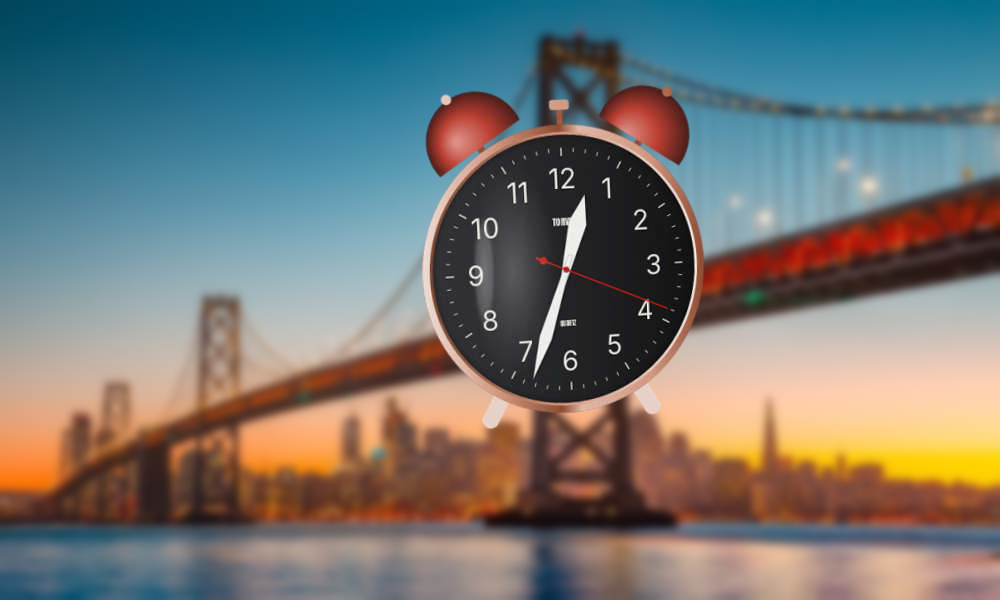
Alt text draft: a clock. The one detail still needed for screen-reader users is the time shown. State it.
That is 12:33:19
